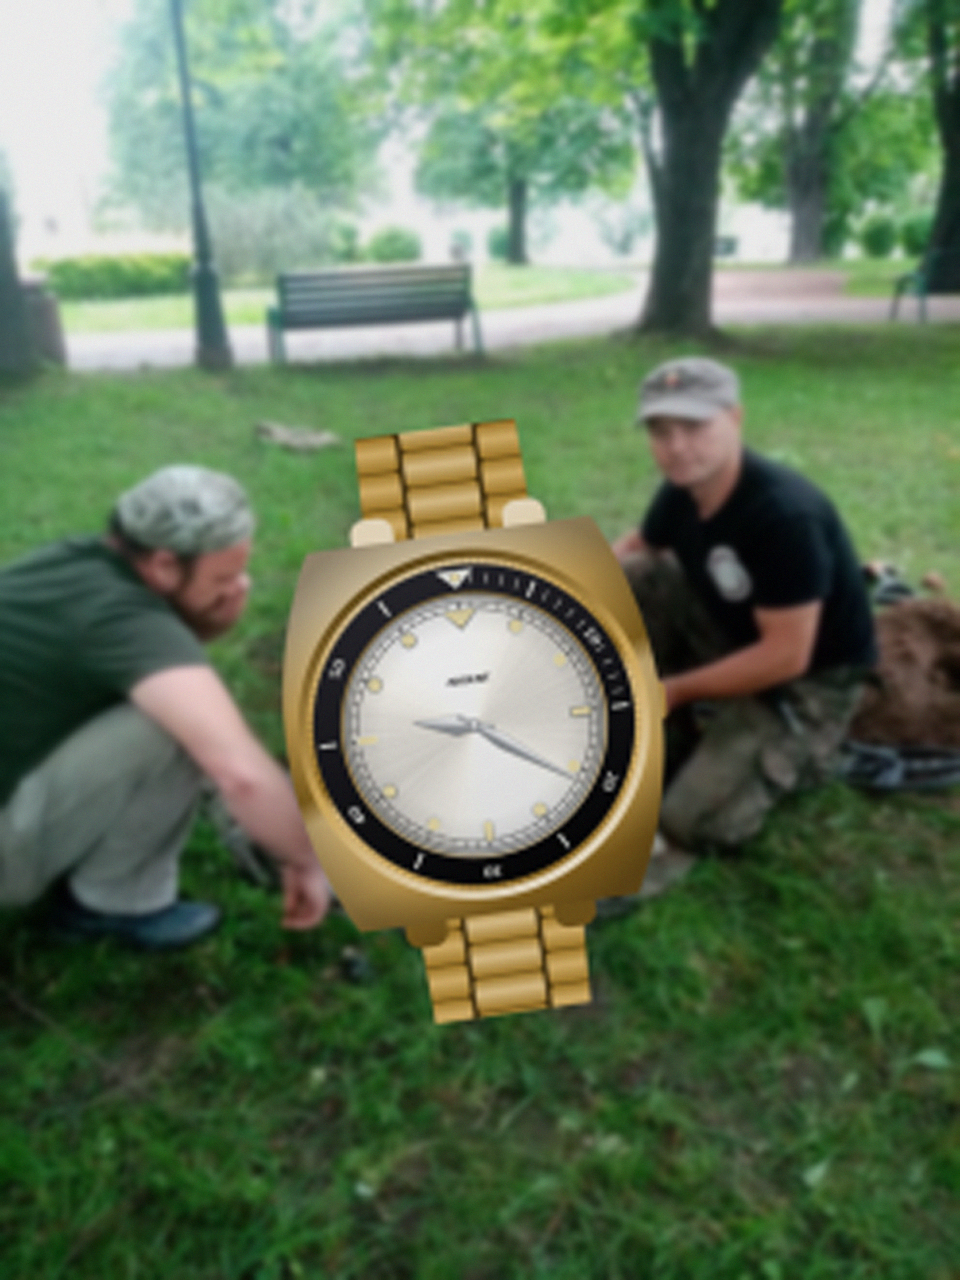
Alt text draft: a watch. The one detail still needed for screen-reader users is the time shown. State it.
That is 9:21
